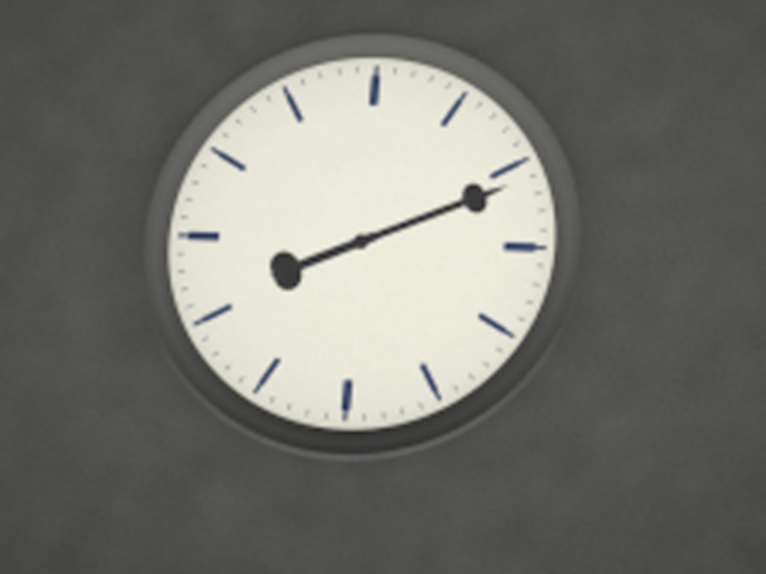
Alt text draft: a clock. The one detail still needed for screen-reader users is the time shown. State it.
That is 8:11
